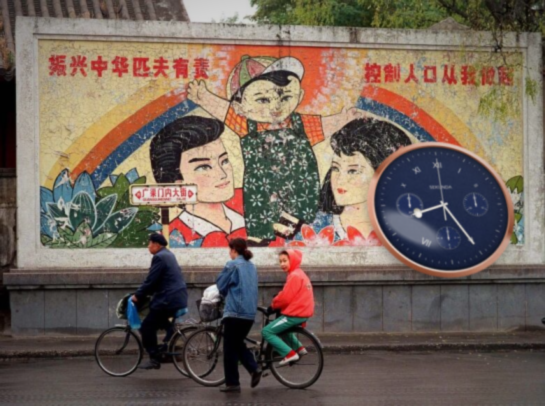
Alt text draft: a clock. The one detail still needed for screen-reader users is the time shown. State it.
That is 8:25
